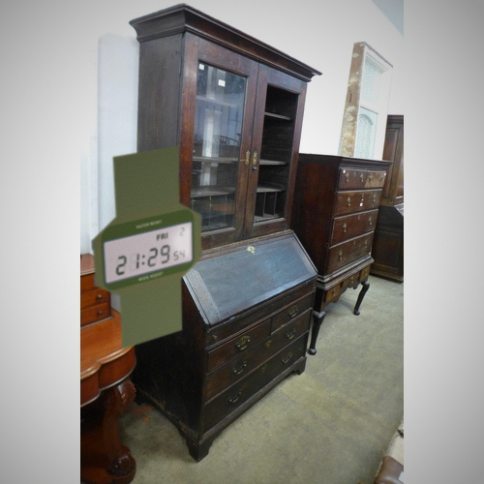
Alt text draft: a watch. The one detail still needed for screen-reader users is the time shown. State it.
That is 21:29
